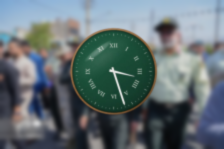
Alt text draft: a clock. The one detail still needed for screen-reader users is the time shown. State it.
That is 3:27
